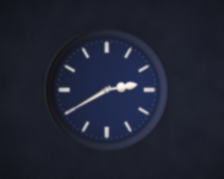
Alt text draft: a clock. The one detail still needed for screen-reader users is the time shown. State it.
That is 2:40
